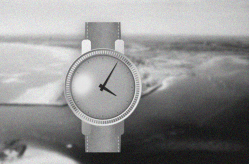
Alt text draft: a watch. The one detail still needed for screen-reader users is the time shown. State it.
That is 4:05
